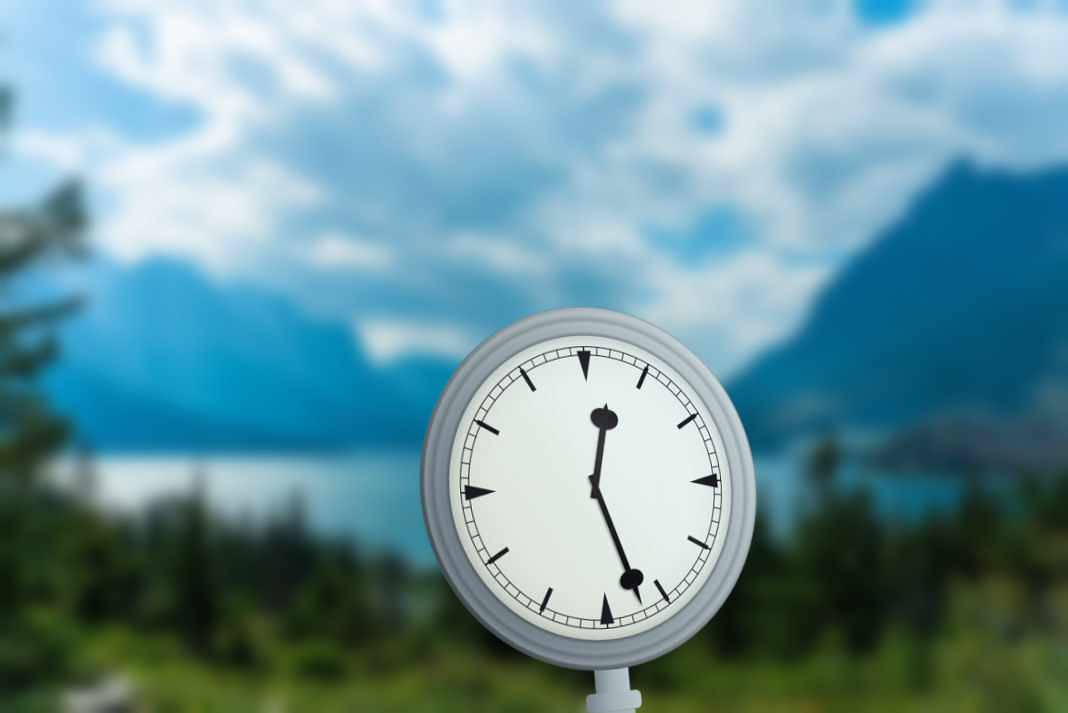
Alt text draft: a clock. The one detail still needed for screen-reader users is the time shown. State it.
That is 12:27
